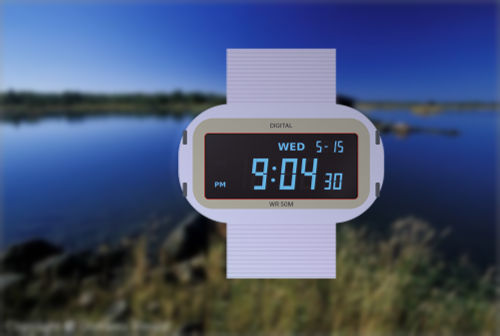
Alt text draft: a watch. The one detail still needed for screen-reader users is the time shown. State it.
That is 9:04:30
